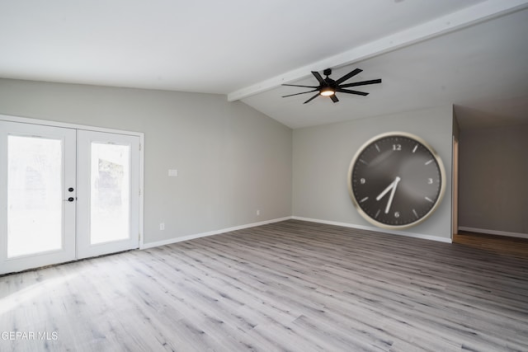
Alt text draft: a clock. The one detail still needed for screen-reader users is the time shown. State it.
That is 7:33
